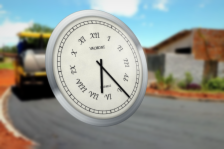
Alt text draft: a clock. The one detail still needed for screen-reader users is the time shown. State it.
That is 6:24
